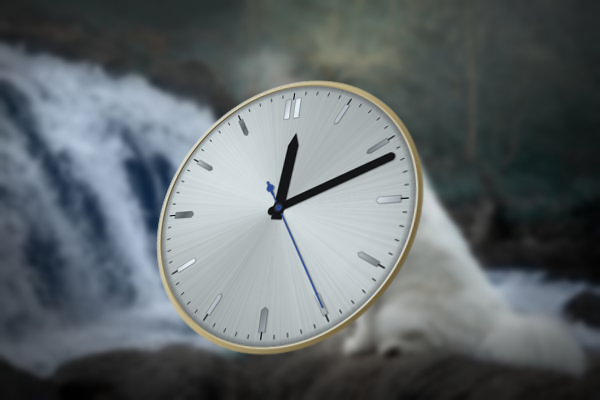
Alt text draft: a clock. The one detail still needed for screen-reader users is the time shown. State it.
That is 12:11:25
